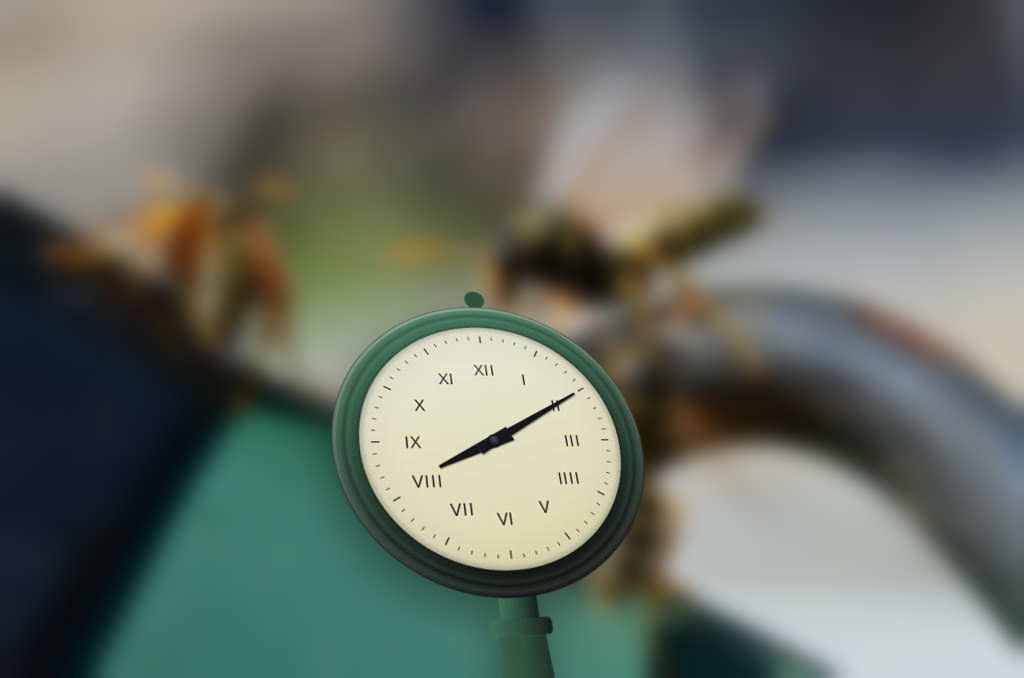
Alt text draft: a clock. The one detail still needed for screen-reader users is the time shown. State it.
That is 8:10
